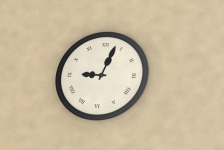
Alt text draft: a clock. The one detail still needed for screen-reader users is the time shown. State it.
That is 9:03
